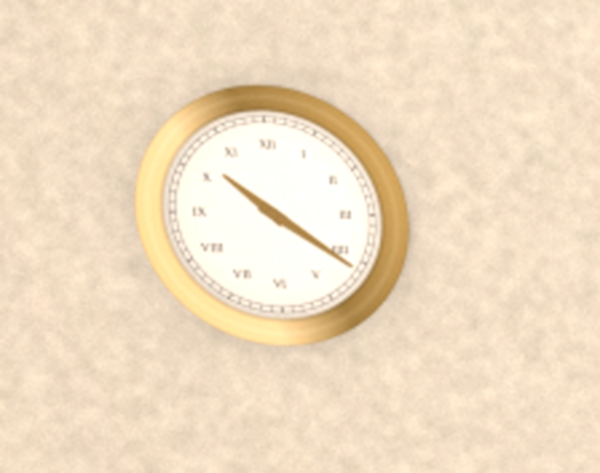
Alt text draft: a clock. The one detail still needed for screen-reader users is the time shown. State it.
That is 10:21
